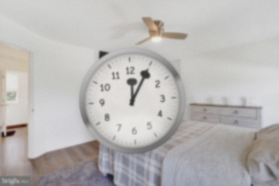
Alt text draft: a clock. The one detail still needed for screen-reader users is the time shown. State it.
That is 12:05
